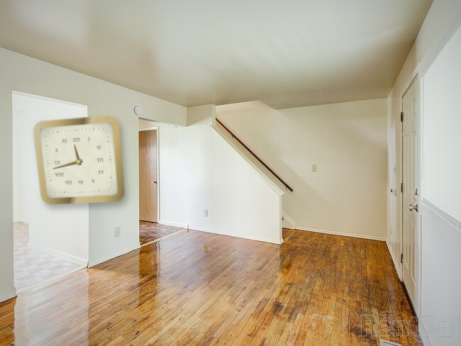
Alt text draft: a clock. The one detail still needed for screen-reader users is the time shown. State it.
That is 11:43
